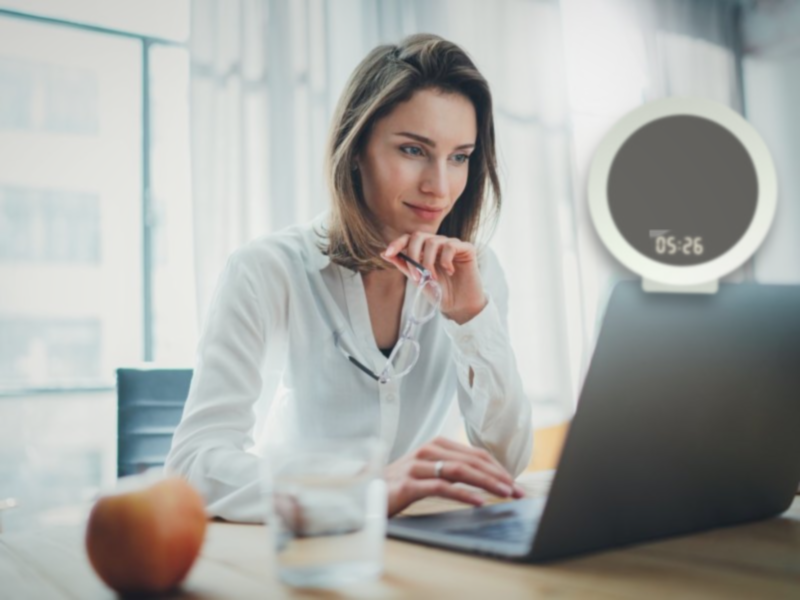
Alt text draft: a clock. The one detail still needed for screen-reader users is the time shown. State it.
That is 5:26
